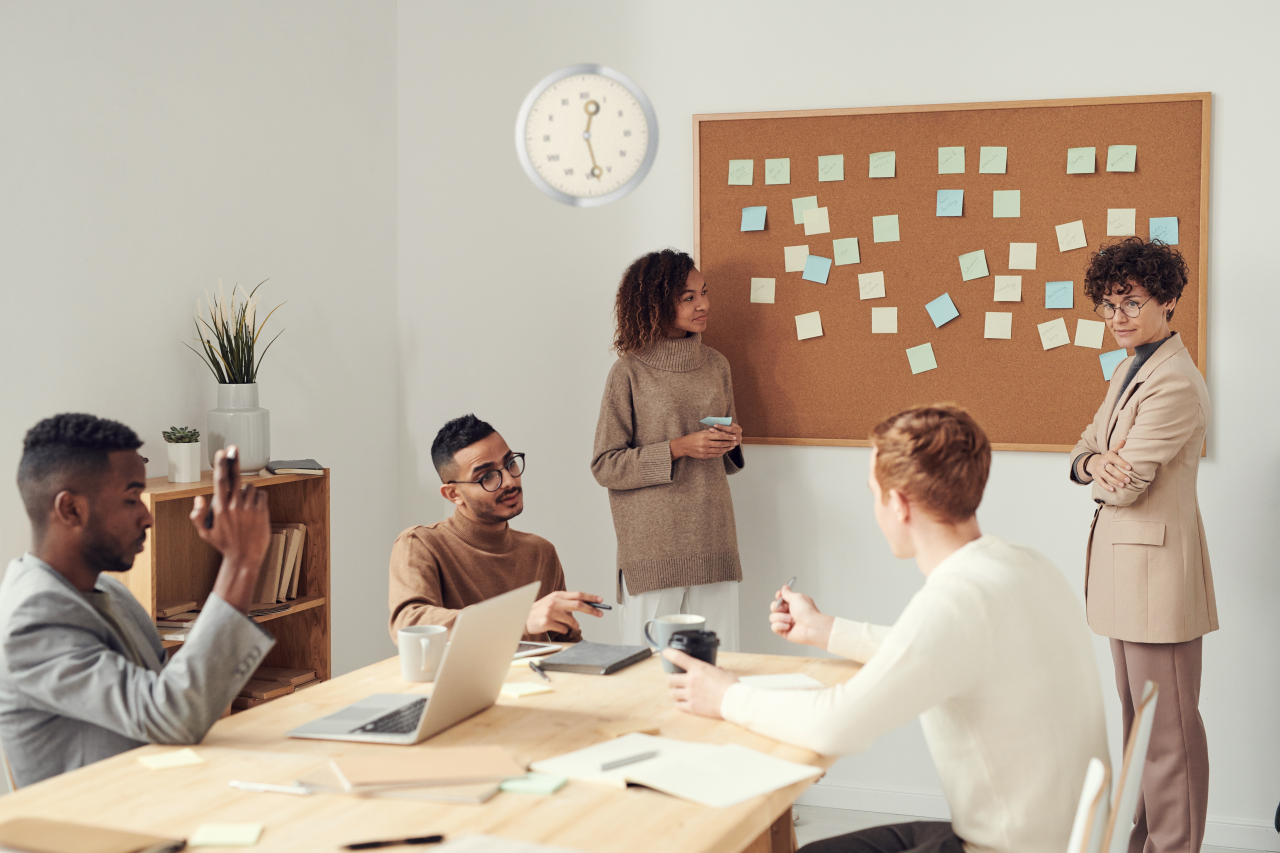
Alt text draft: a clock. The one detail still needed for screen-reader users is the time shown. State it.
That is 12:28
